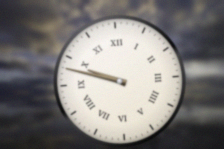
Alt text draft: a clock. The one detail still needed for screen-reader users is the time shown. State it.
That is 9:48
